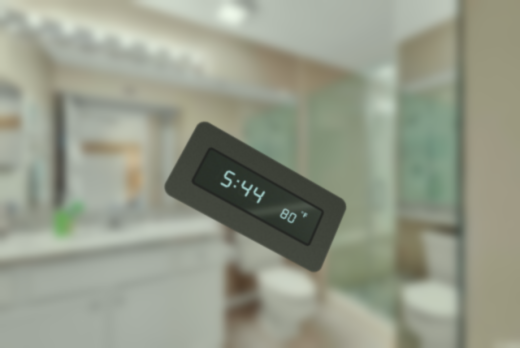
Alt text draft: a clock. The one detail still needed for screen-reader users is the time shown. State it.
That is 5:44
